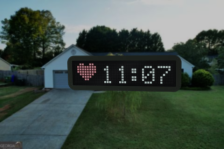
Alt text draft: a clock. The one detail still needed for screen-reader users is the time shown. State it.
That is 11:07
